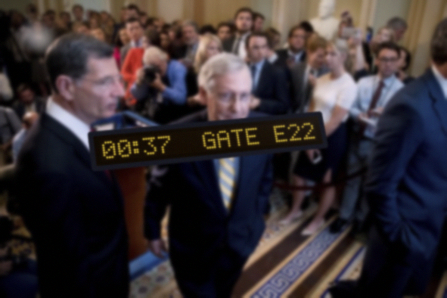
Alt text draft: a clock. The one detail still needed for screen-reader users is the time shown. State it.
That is 0:37
